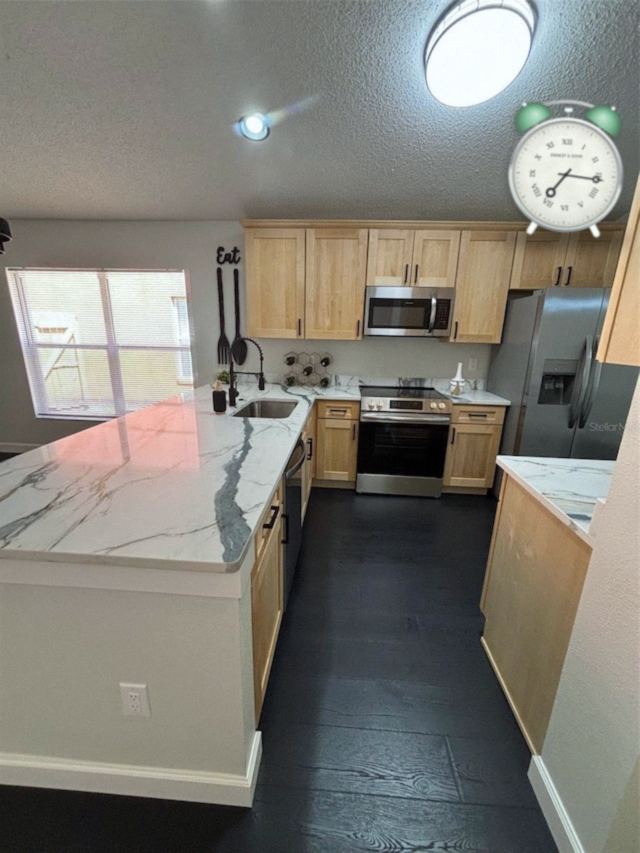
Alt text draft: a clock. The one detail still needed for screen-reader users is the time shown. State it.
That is 7:16
